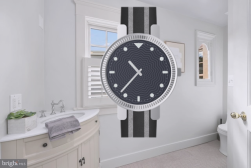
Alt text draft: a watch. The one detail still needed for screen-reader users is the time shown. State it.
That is 10:37
